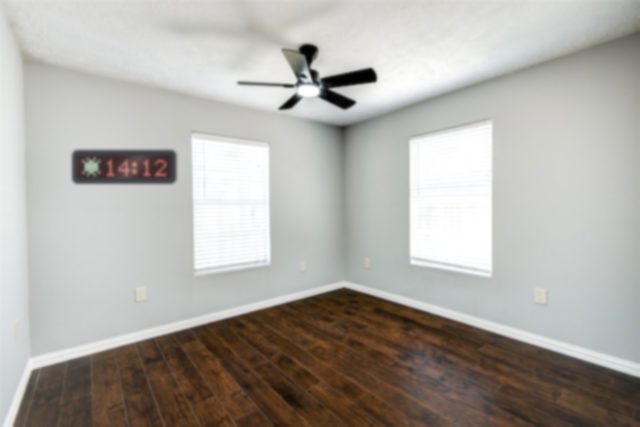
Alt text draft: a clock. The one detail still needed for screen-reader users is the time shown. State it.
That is 14:12
